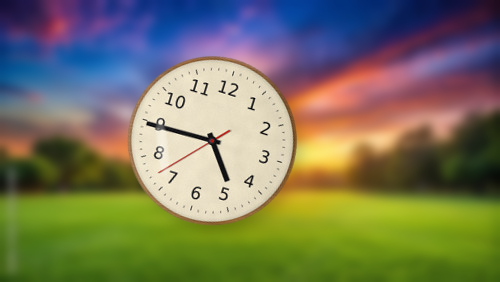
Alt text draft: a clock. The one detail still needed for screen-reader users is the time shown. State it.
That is 4:44:37
